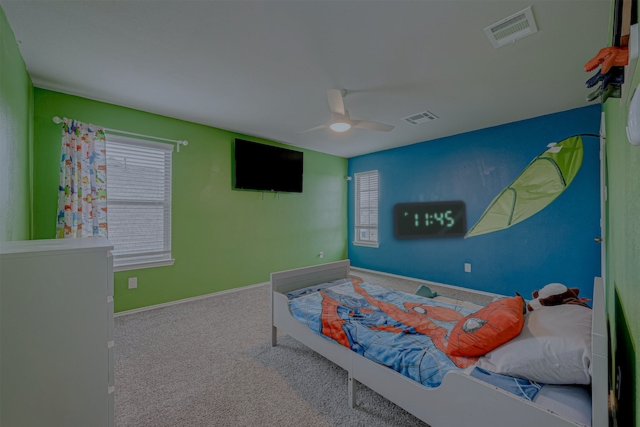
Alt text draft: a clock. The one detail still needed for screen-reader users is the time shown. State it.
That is 11:45
